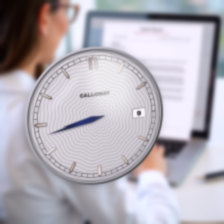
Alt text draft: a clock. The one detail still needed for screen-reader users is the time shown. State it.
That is 8:43
